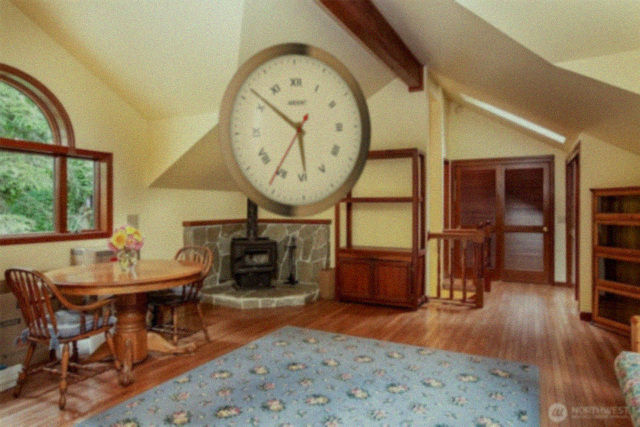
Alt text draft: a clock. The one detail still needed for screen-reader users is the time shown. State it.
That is 5:51:36
